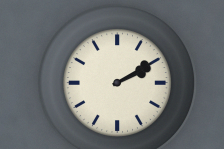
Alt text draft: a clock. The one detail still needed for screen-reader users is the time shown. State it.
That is 2:10
